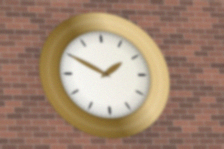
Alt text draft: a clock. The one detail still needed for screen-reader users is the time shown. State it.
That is 1:50
